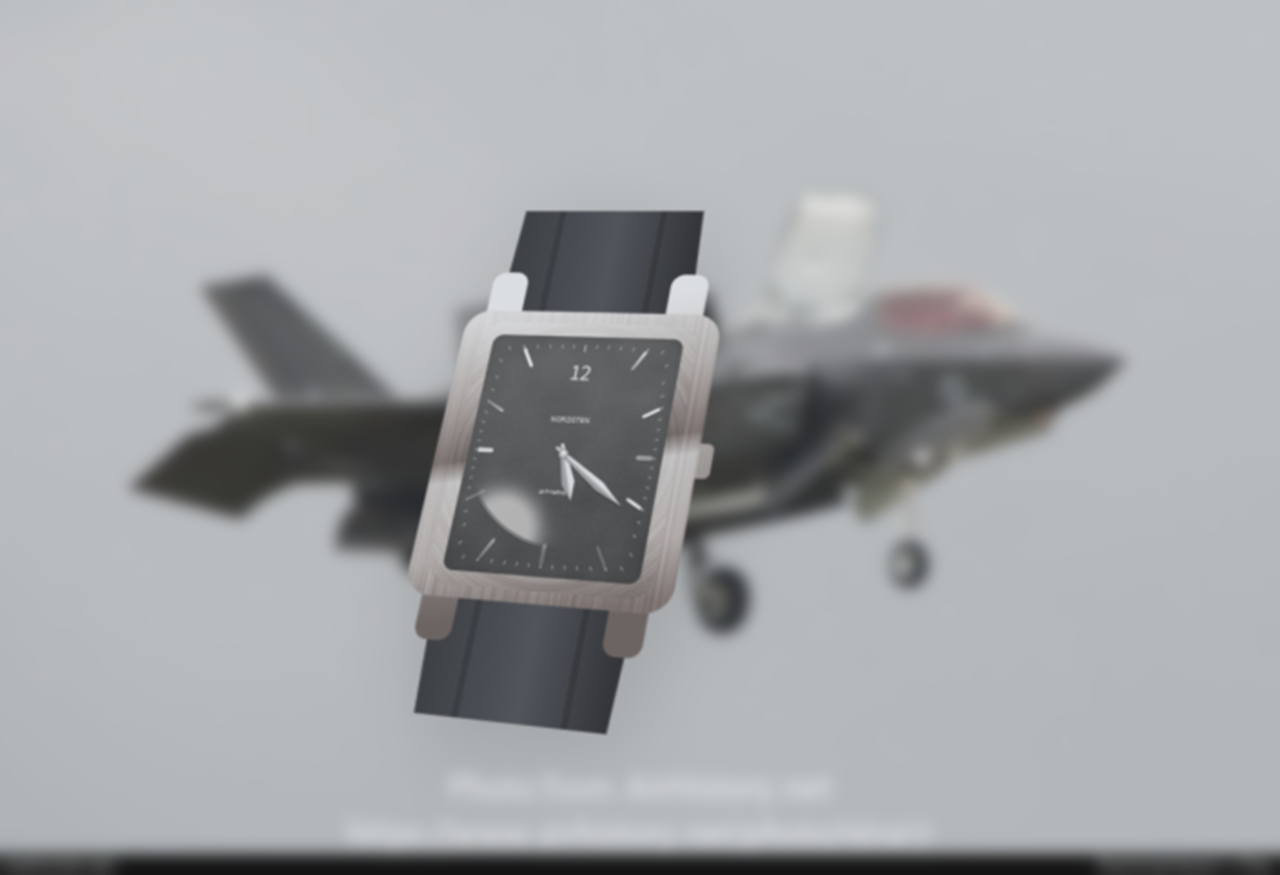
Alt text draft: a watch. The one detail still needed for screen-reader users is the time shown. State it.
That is 5:21
